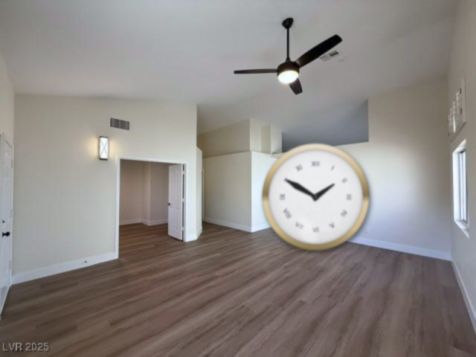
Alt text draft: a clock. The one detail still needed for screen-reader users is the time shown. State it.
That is 1:50
